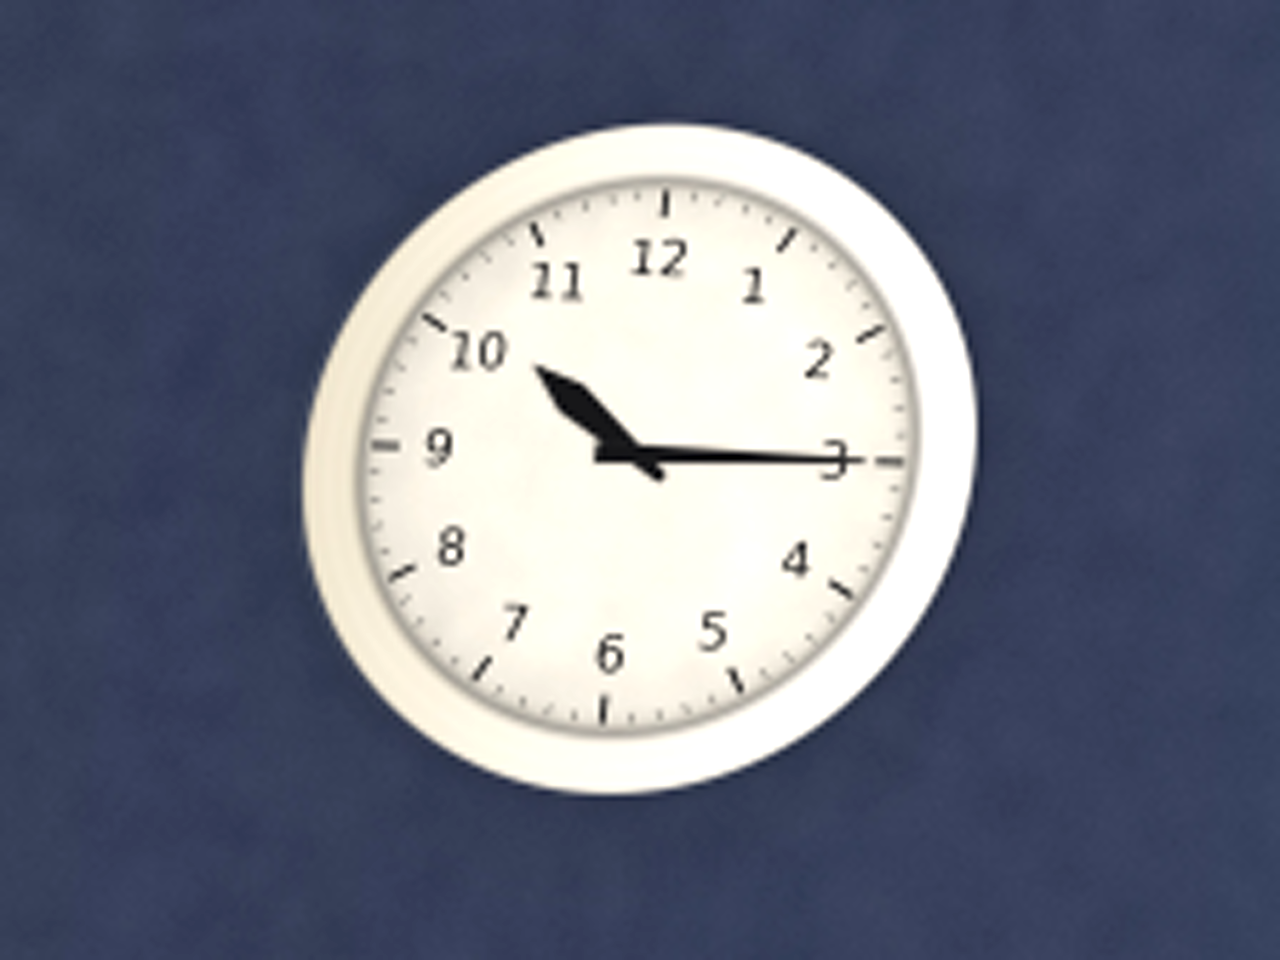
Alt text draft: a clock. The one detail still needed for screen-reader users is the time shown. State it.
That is 10:15
